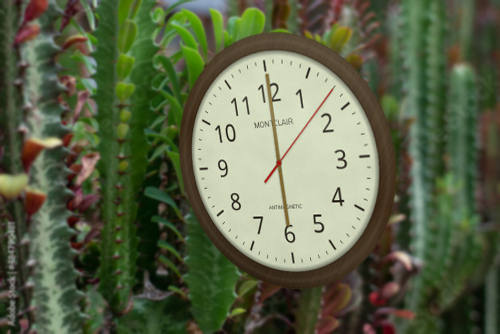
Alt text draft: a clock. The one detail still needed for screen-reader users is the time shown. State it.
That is 6:00:08
